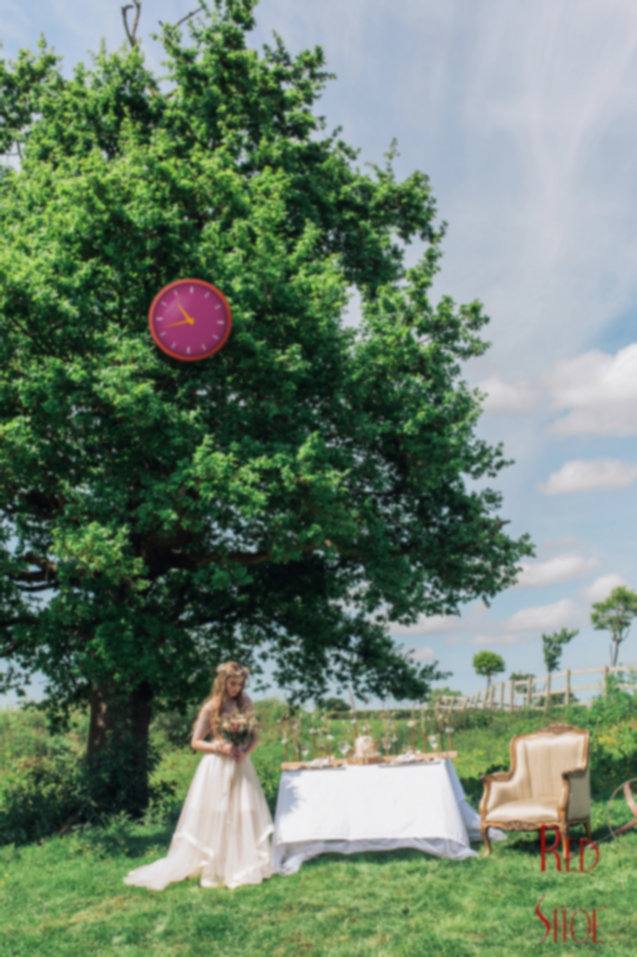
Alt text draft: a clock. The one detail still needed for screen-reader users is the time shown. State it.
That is 10:42
